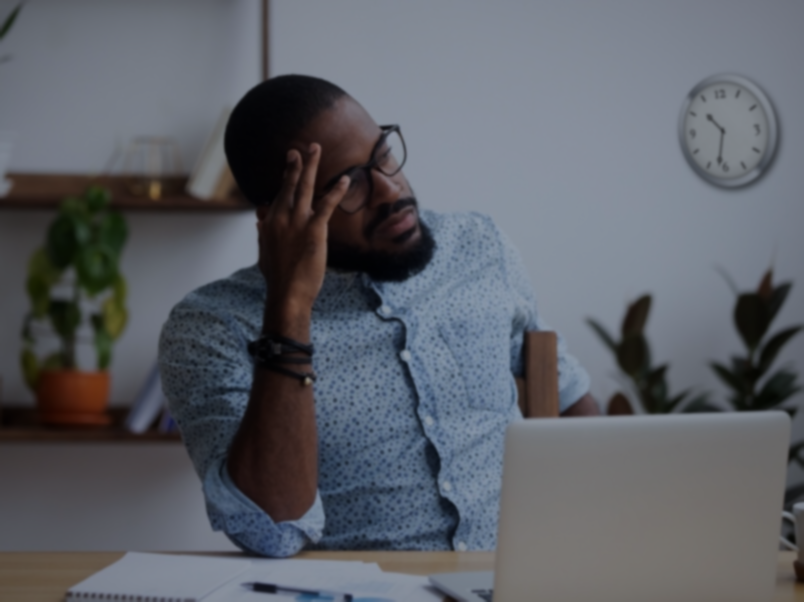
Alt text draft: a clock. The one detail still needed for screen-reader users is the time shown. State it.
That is 10:32
